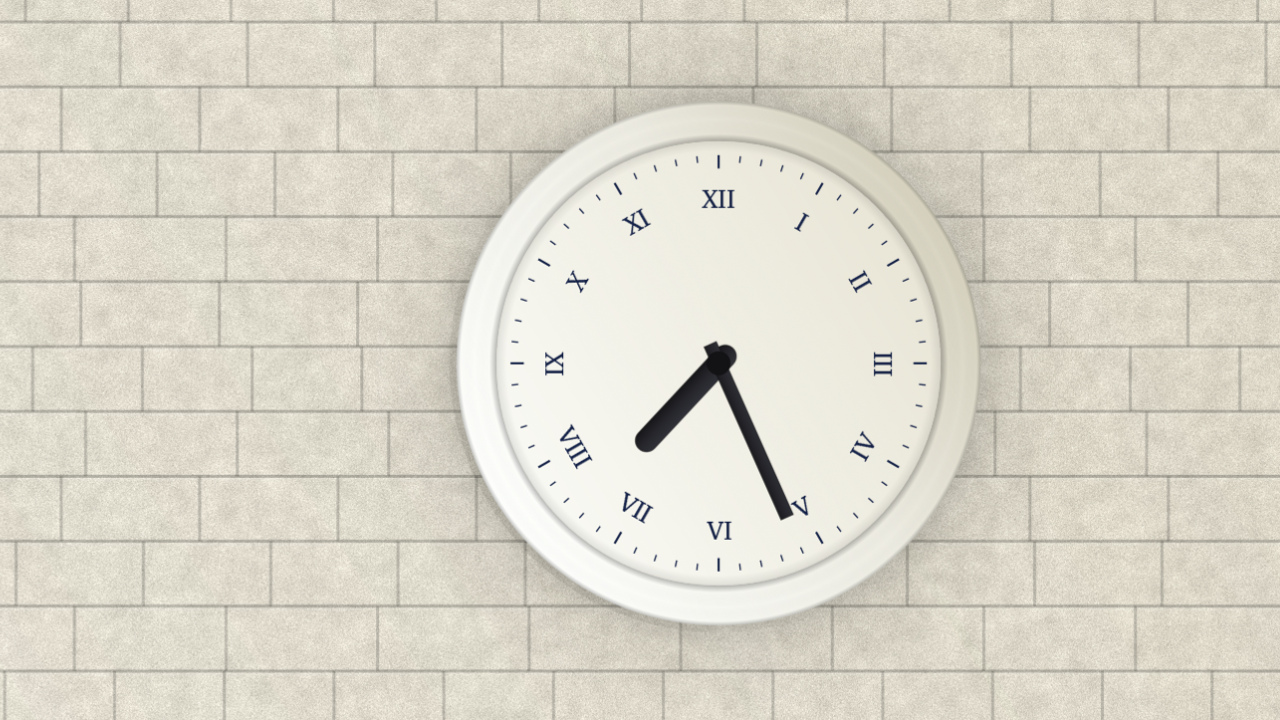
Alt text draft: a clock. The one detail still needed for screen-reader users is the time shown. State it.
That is 7:26
